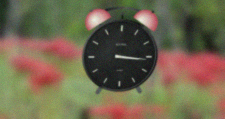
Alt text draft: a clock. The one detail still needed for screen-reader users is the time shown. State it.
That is 3:16
